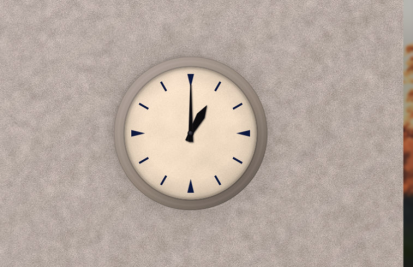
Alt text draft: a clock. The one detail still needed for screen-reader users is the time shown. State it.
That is 1:00
